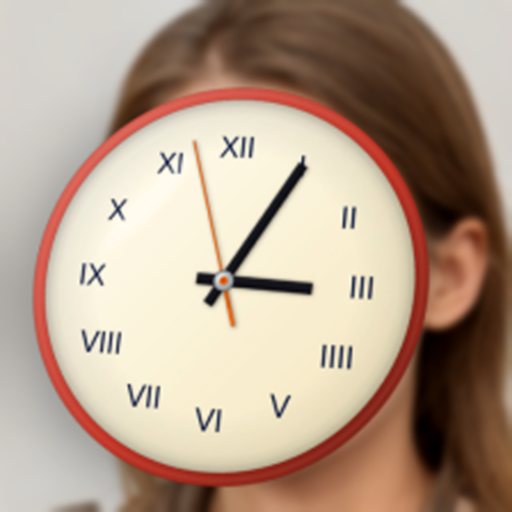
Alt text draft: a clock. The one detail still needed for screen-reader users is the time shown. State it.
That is 3:04:57
